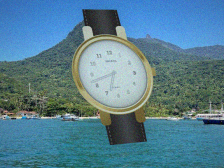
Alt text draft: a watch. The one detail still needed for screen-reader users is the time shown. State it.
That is 6:42
